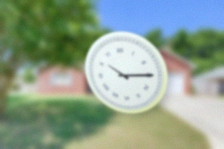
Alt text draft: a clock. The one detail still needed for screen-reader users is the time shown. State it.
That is 10:15
